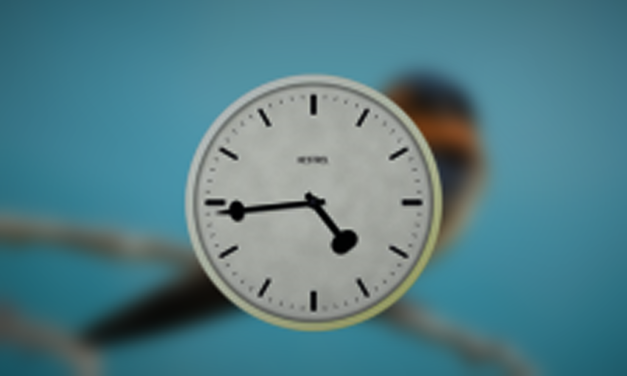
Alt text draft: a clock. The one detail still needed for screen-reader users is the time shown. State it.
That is 4:44
